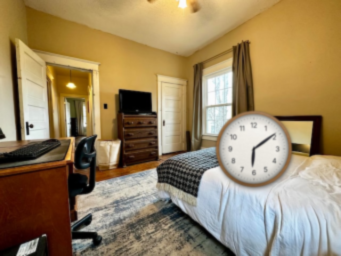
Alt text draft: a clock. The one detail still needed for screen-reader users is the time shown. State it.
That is 6:09
